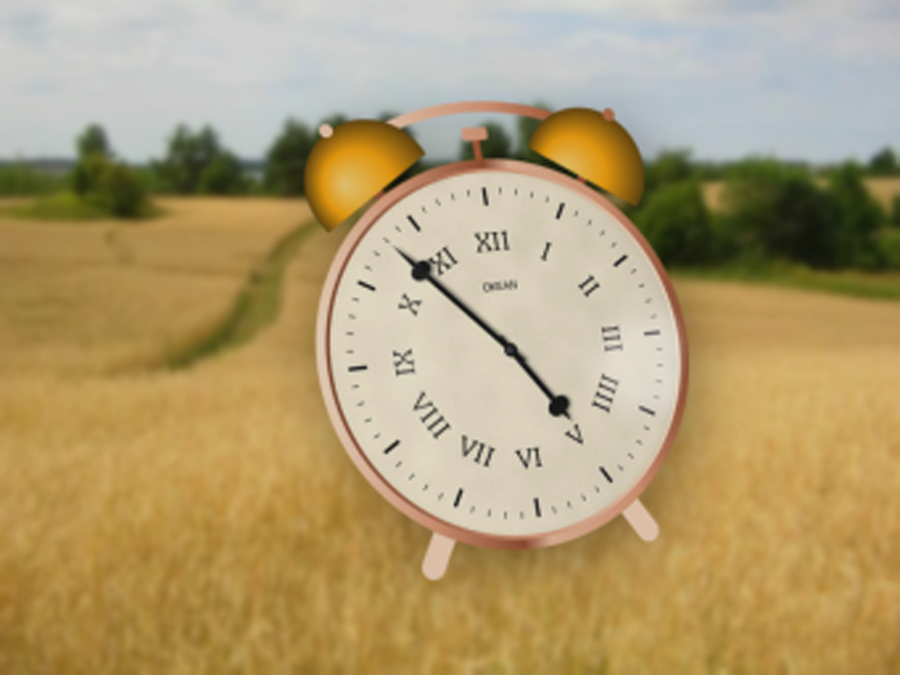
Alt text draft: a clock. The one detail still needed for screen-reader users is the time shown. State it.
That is 4:53
